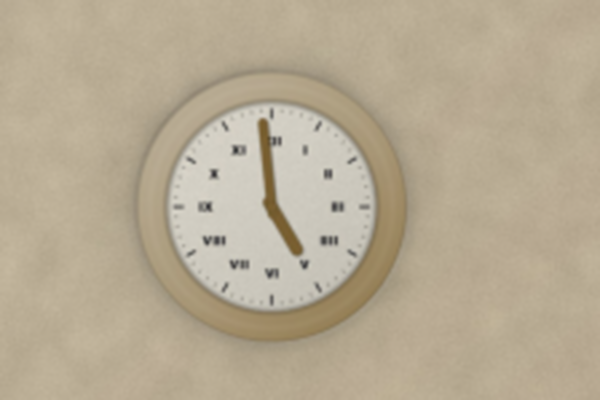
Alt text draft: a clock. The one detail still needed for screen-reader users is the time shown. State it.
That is 4:59
